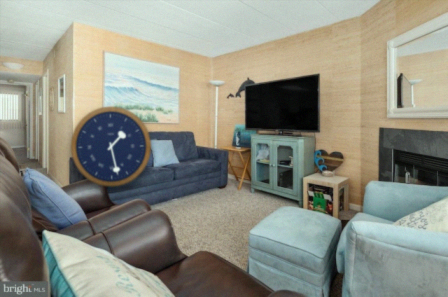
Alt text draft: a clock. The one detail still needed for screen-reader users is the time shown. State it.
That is 1:28
